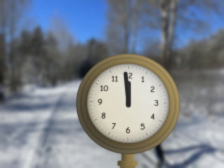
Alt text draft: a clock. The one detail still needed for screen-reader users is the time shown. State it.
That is 11:59
